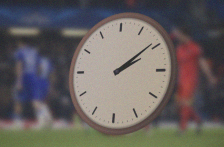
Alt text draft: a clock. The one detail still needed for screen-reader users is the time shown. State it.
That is 2:09
